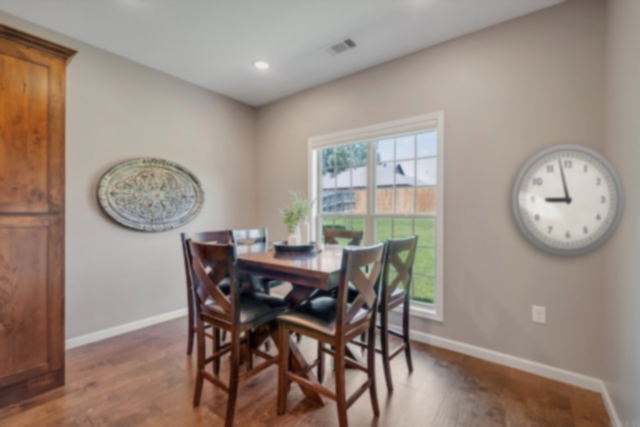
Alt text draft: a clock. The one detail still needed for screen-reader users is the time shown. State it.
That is 8:58
